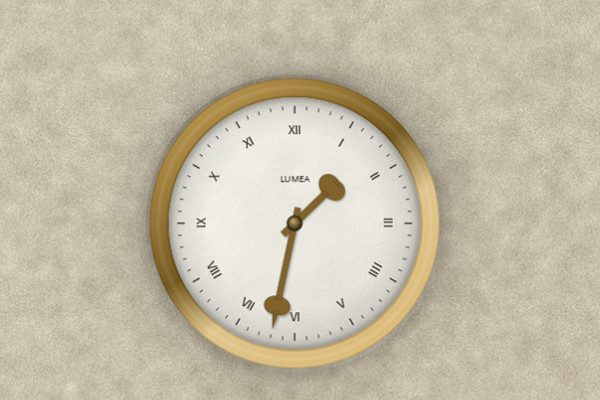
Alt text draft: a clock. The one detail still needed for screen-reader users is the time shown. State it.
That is 1:32
